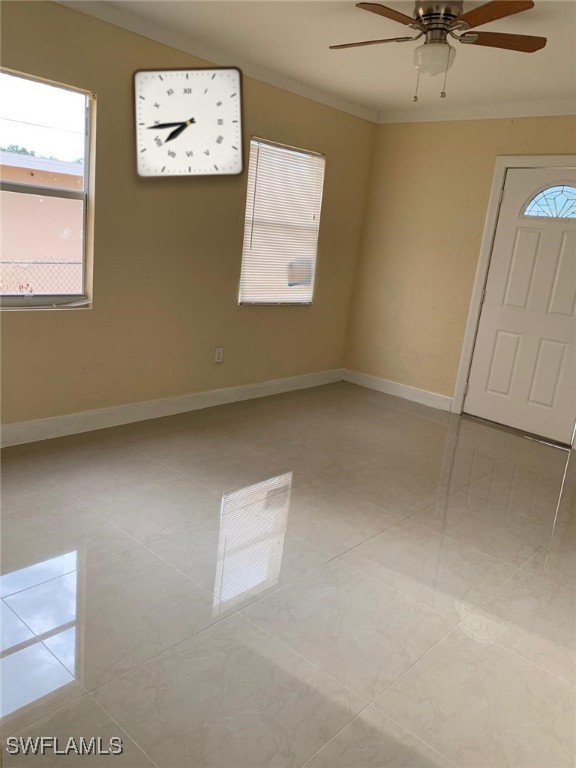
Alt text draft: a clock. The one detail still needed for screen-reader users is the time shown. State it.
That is 7:44
